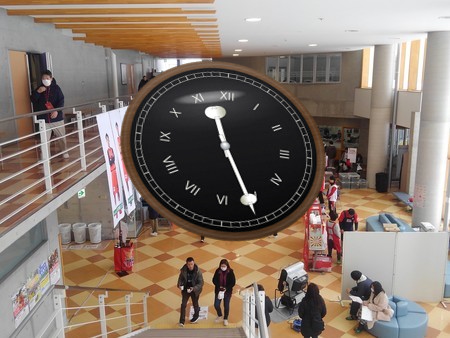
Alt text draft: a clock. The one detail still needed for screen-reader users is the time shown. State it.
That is 11:26
